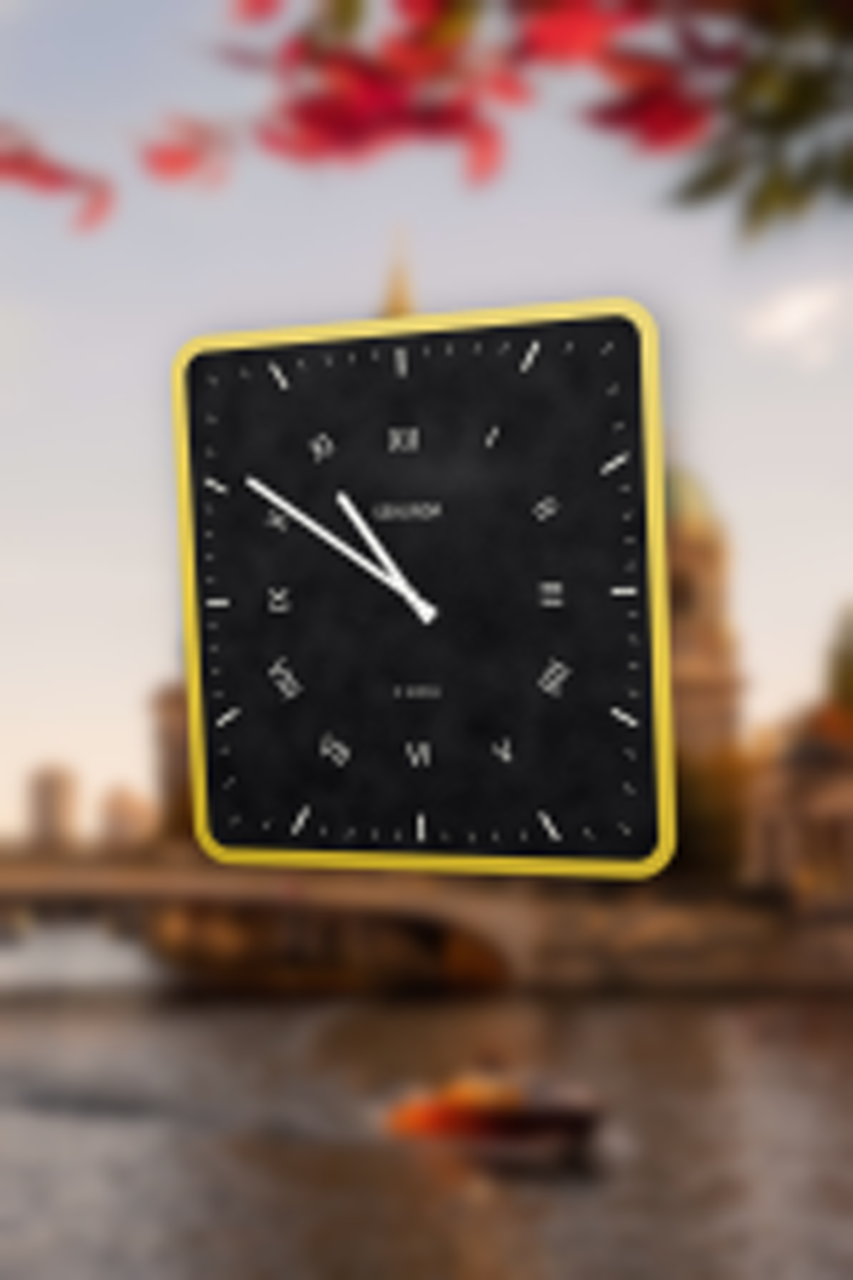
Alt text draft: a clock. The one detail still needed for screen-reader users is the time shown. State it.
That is 10:51
